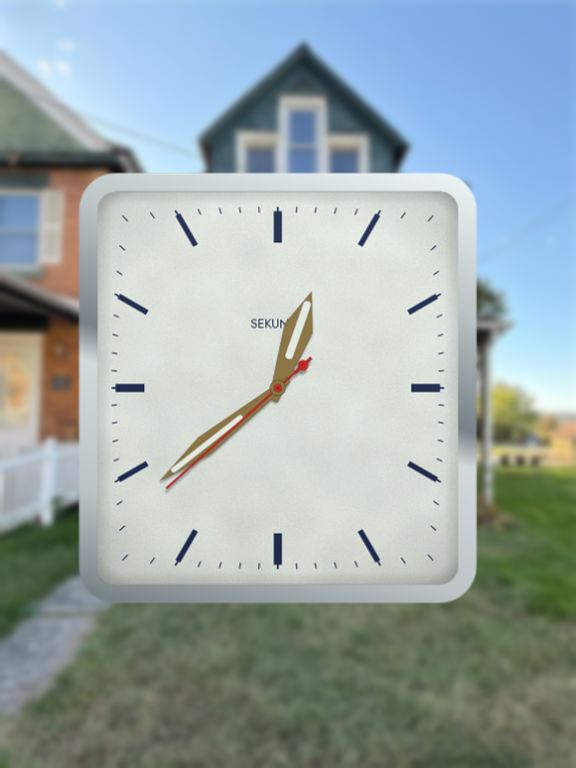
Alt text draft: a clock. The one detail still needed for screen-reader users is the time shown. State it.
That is 12:38:38
